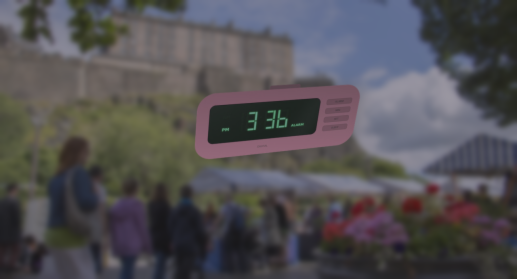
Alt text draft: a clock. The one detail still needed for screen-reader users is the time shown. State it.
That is 3:36
